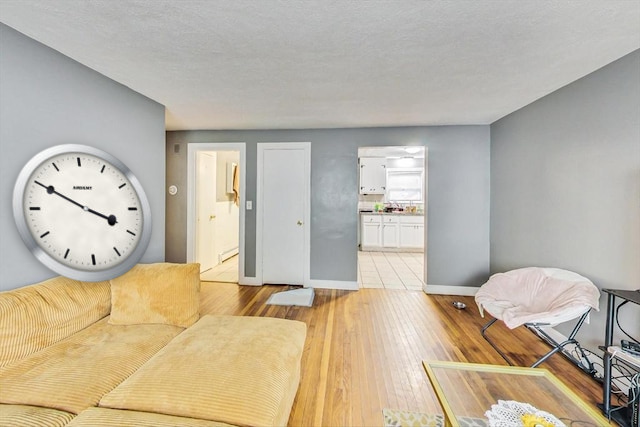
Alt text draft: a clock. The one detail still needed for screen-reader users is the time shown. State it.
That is 3:50
